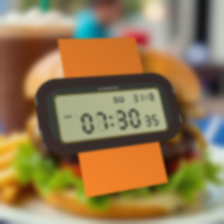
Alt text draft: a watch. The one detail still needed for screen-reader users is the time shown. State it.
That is 7:30
